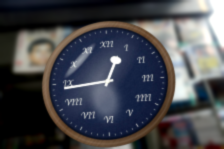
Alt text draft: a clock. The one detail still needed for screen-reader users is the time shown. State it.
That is 12:44
